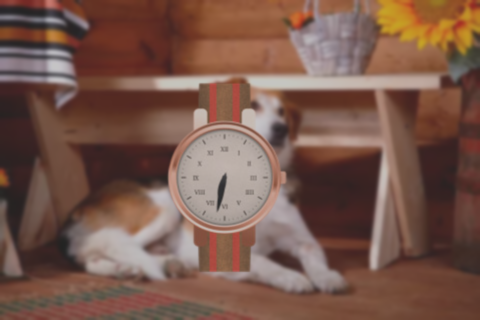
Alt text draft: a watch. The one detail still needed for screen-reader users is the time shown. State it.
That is 6:32
